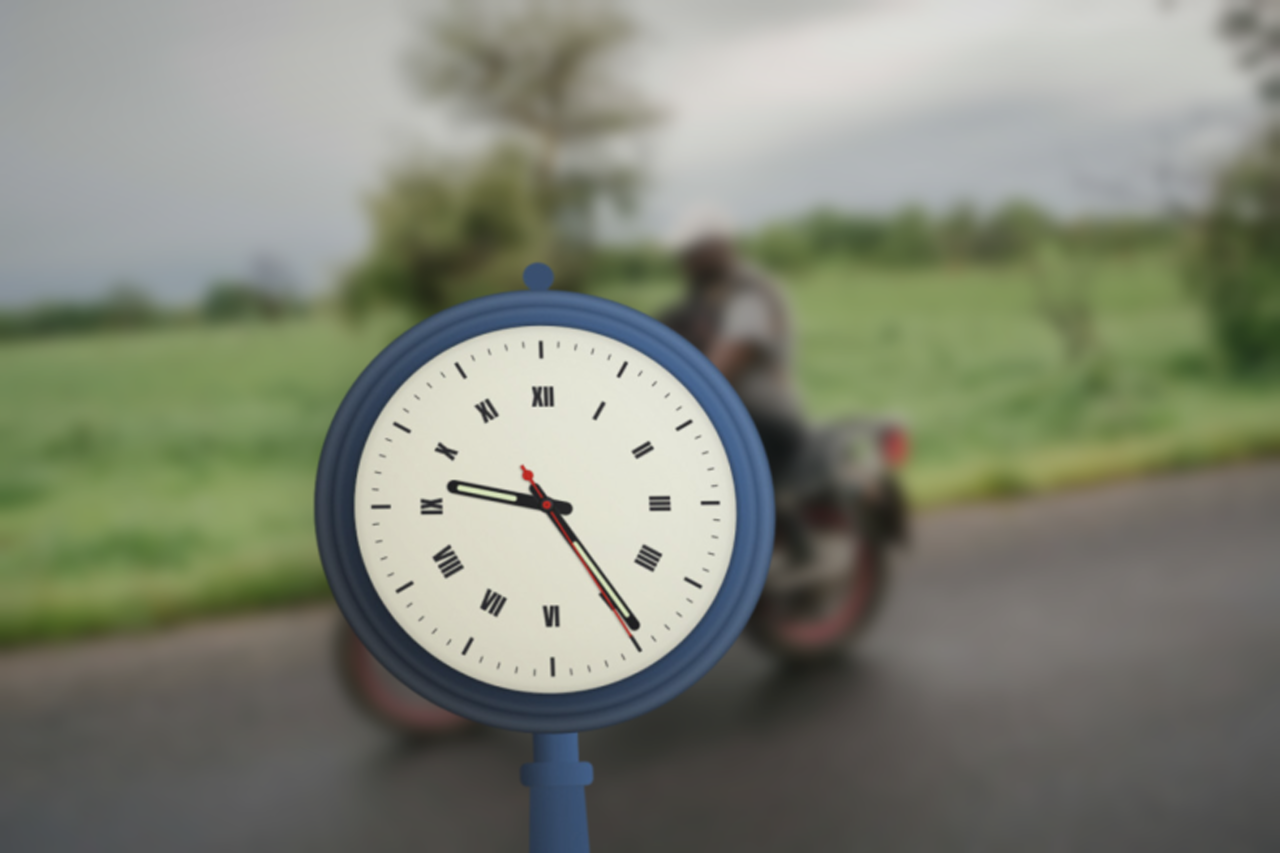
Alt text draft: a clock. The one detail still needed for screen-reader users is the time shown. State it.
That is 9:24:25
